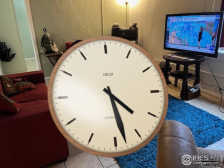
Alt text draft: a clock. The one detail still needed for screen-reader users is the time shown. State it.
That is 4:28
